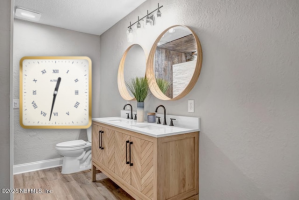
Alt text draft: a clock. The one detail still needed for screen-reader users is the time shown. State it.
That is 12:32
